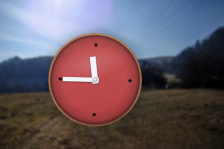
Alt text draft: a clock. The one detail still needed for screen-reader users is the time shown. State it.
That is 11:45
